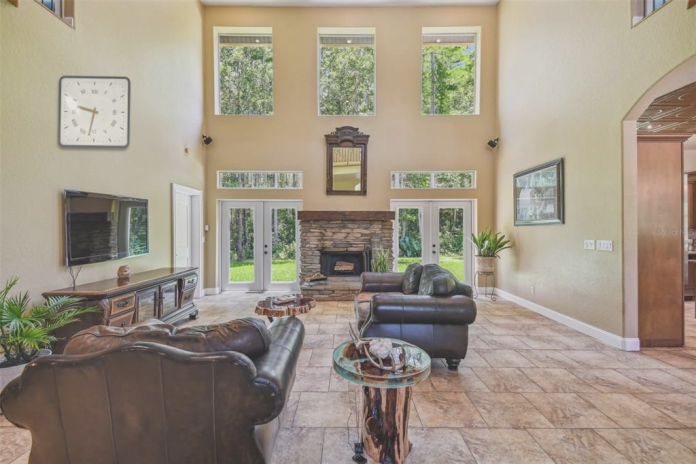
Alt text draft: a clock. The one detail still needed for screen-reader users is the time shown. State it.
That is 9:32
